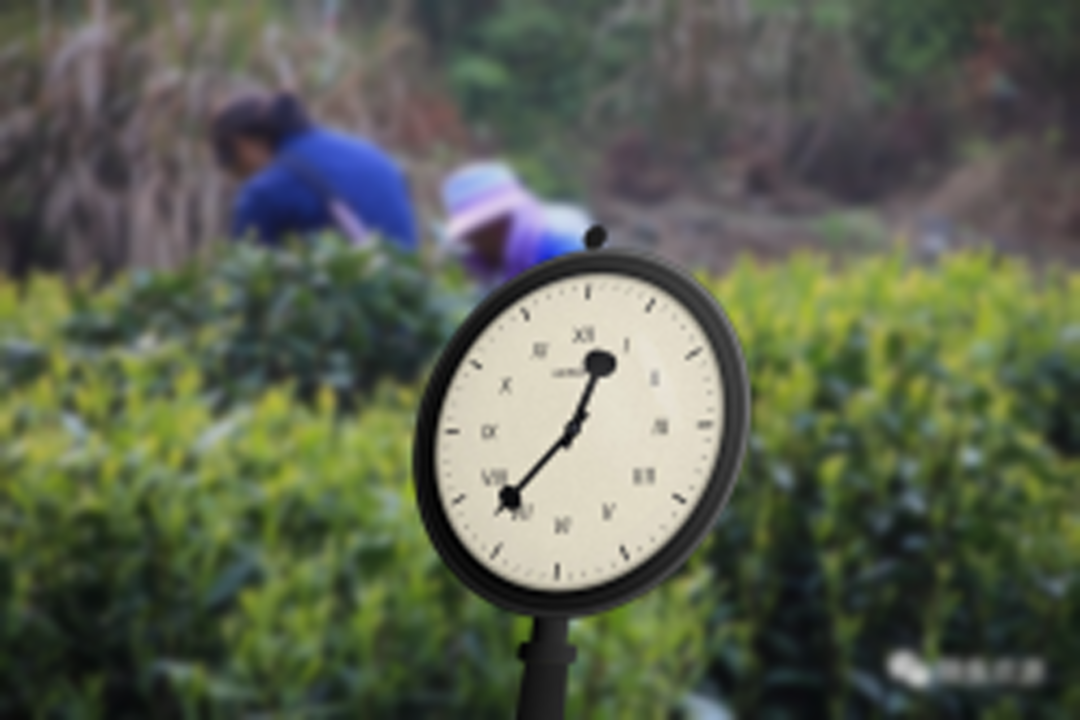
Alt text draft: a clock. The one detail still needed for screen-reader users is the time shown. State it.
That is 12:37
